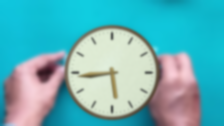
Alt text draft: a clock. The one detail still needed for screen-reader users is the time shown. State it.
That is 5:44
